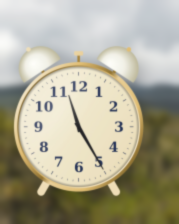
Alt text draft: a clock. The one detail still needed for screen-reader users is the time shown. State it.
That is 11:25
